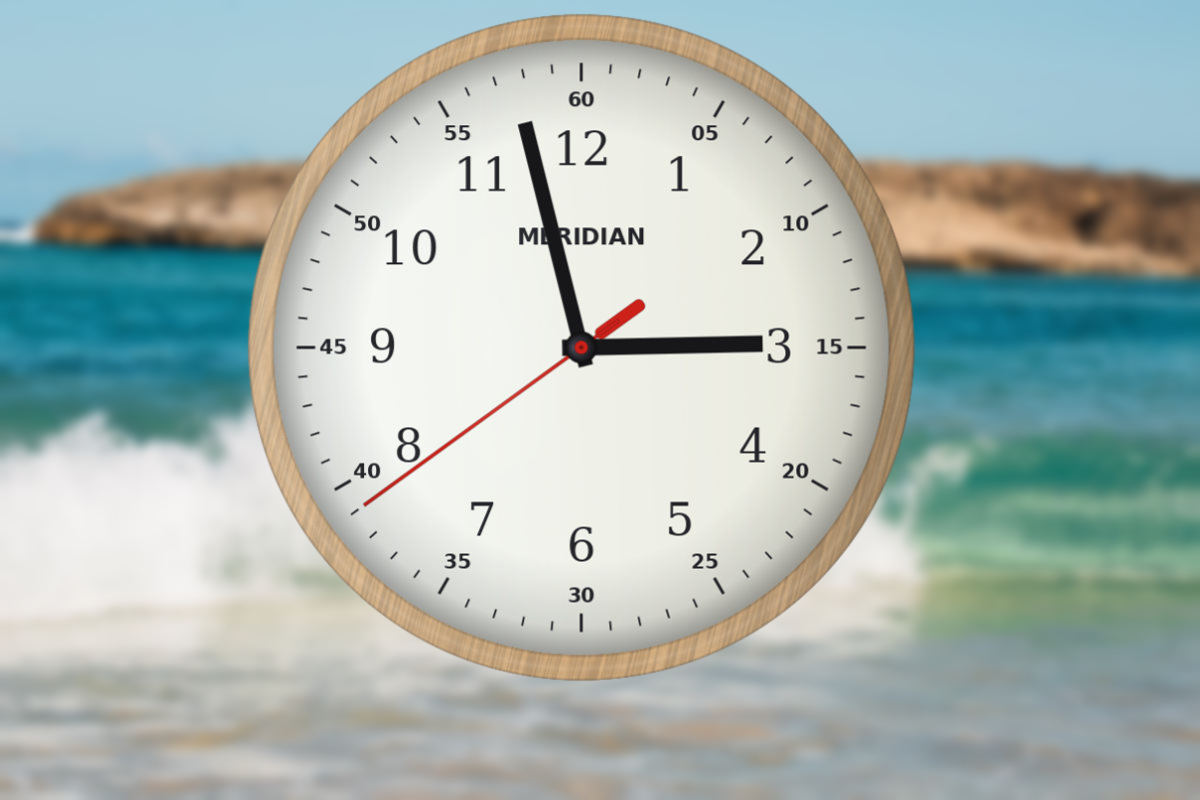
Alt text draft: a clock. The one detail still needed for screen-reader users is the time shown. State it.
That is 2:57:39
